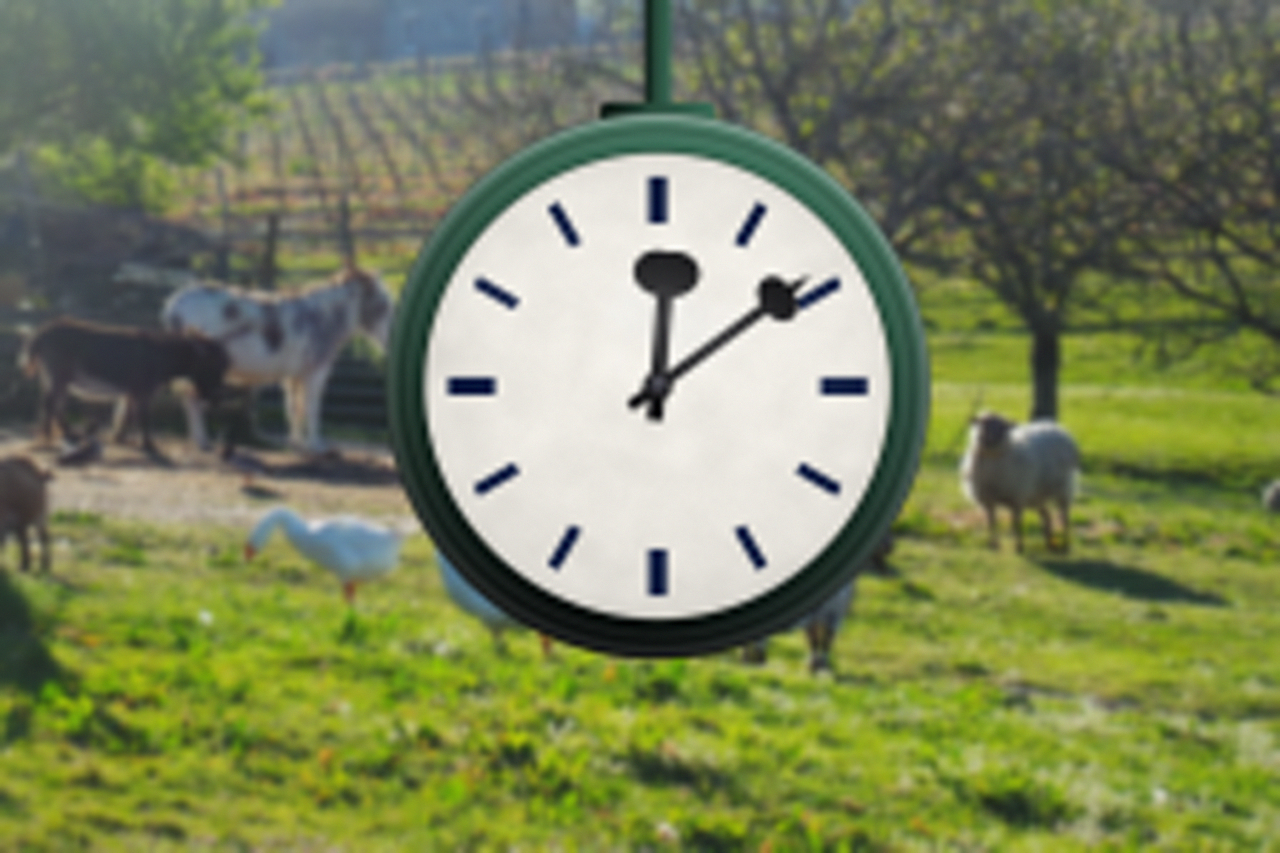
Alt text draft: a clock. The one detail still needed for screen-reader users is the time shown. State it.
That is 12:09
